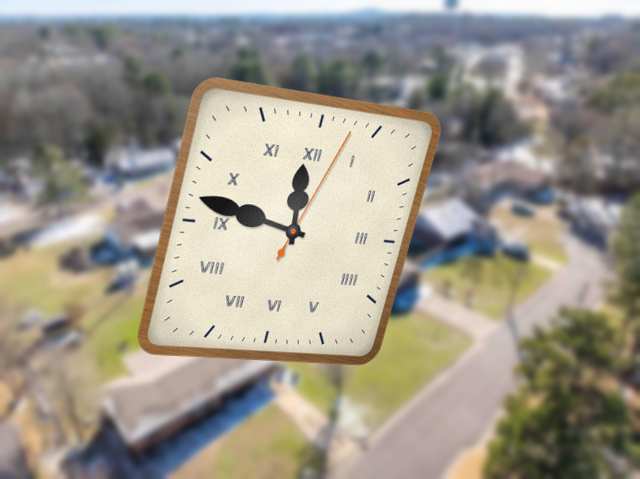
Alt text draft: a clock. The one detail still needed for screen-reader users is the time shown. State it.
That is 11:47:03
